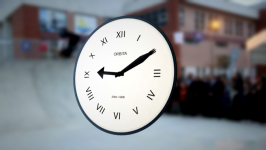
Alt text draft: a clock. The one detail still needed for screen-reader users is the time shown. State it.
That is 9:10
